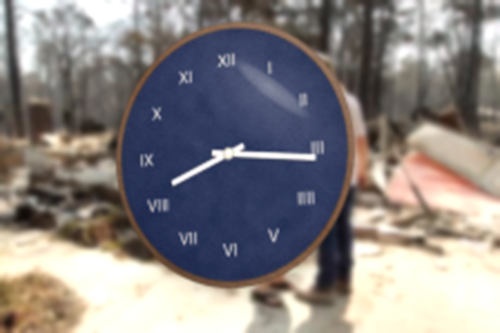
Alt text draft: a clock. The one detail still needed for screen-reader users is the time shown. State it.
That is 8:16
